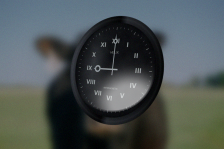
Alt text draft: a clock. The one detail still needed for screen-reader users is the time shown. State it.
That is 9:00
